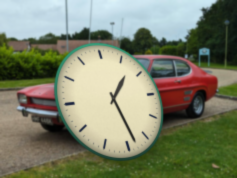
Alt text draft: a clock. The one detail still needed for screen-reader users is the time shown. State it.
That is 1:28
